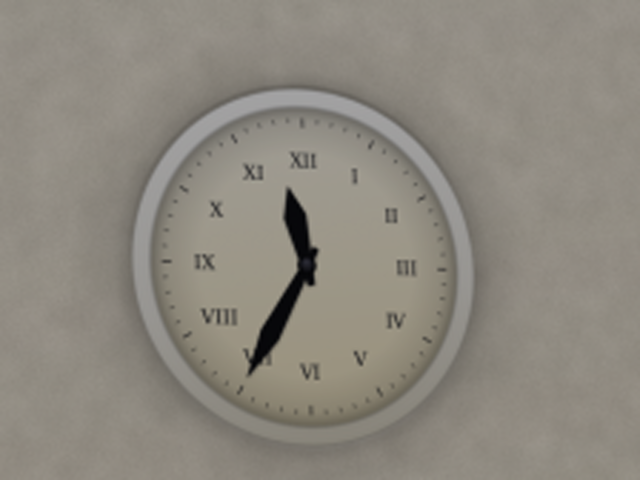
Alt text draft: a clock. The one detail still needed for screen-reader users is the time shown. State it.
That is 11:35
